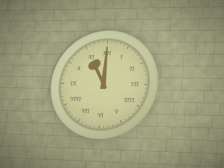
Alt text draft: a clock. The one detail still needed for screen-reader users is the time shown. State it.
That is 11:00
